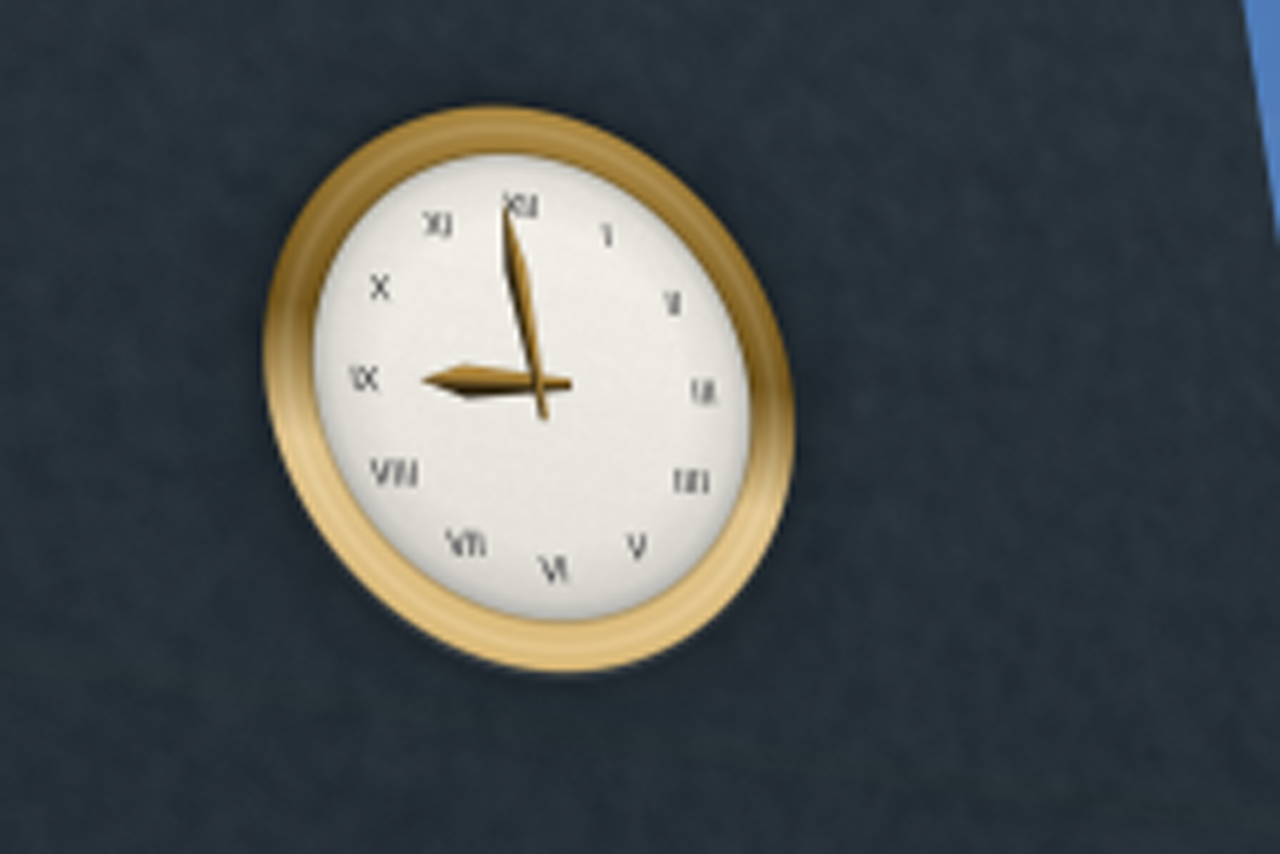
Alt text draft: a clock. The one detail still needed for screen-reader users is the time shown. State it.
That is 8:59
